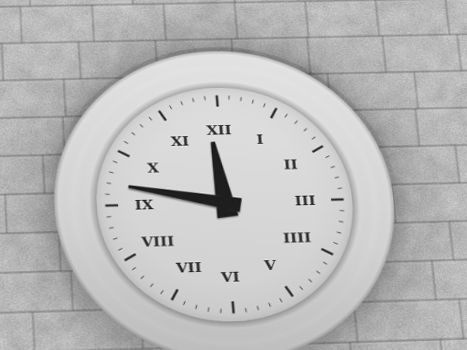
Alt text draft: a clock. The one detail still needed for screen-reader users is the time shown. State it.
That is 11:47
